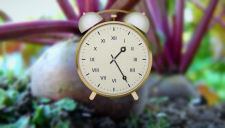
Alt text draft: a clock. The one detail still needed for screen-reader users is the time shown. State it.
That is 1:25
